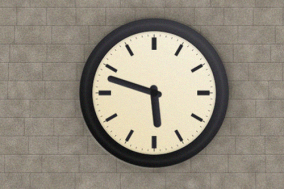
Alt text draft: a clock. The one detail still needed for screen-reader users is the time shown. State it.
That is 5:48
